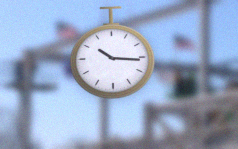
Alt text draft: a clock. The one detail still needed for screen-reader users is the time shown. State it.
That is 10:16
